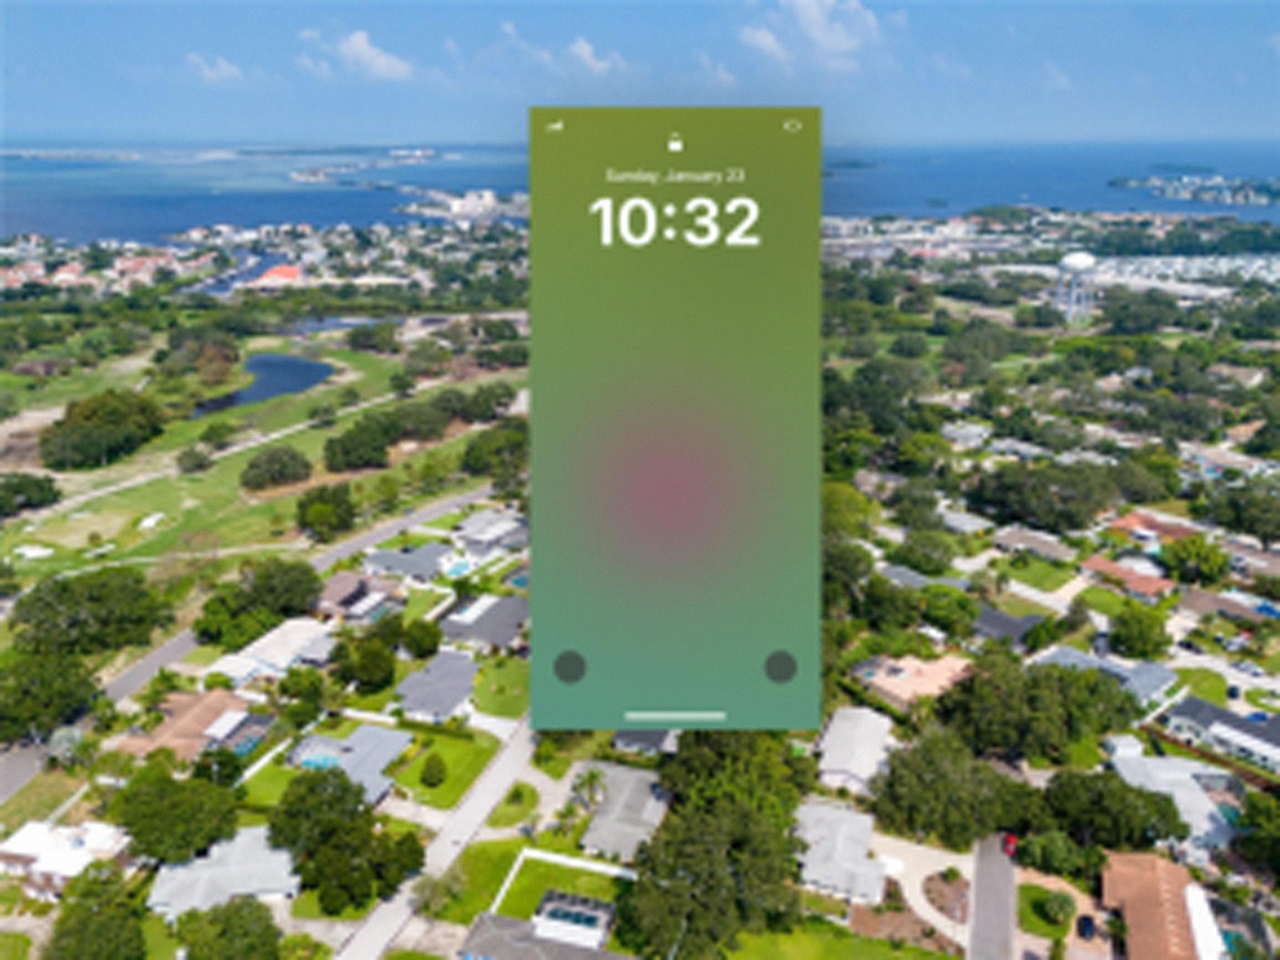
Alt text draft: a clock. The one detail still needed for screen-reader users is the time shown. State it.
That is 10:32
